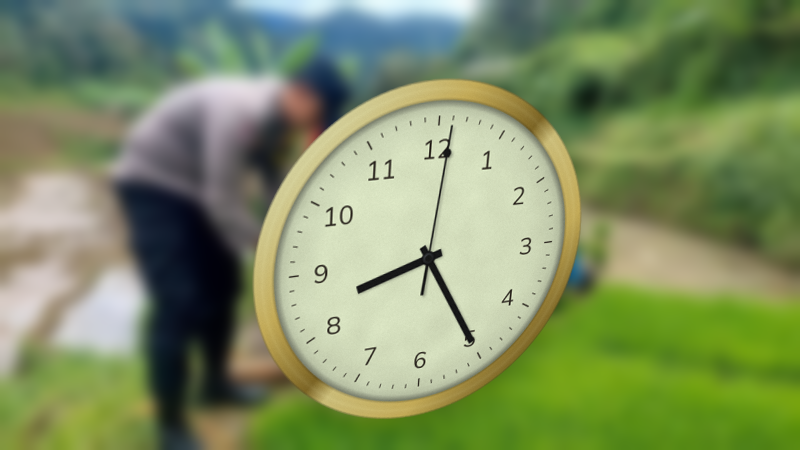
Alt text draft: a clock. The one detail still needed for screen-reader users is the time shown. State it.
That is 8:25:01
